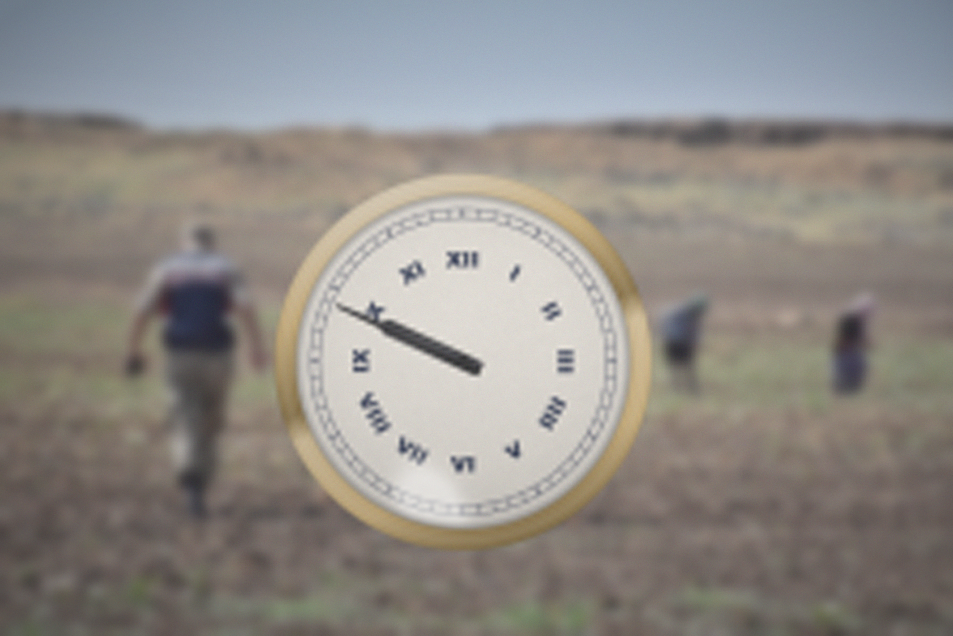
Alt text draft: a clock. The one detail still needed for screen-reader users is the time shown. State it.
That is 9:49
